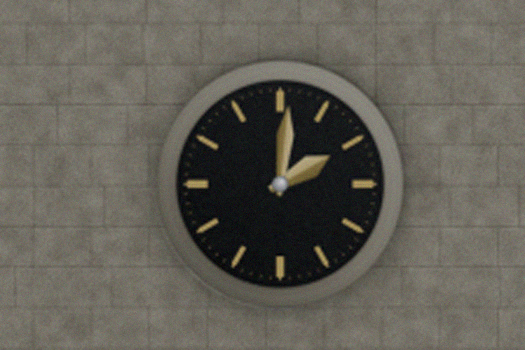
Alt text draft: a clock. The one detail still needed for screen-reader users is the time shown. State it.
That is 2:01
